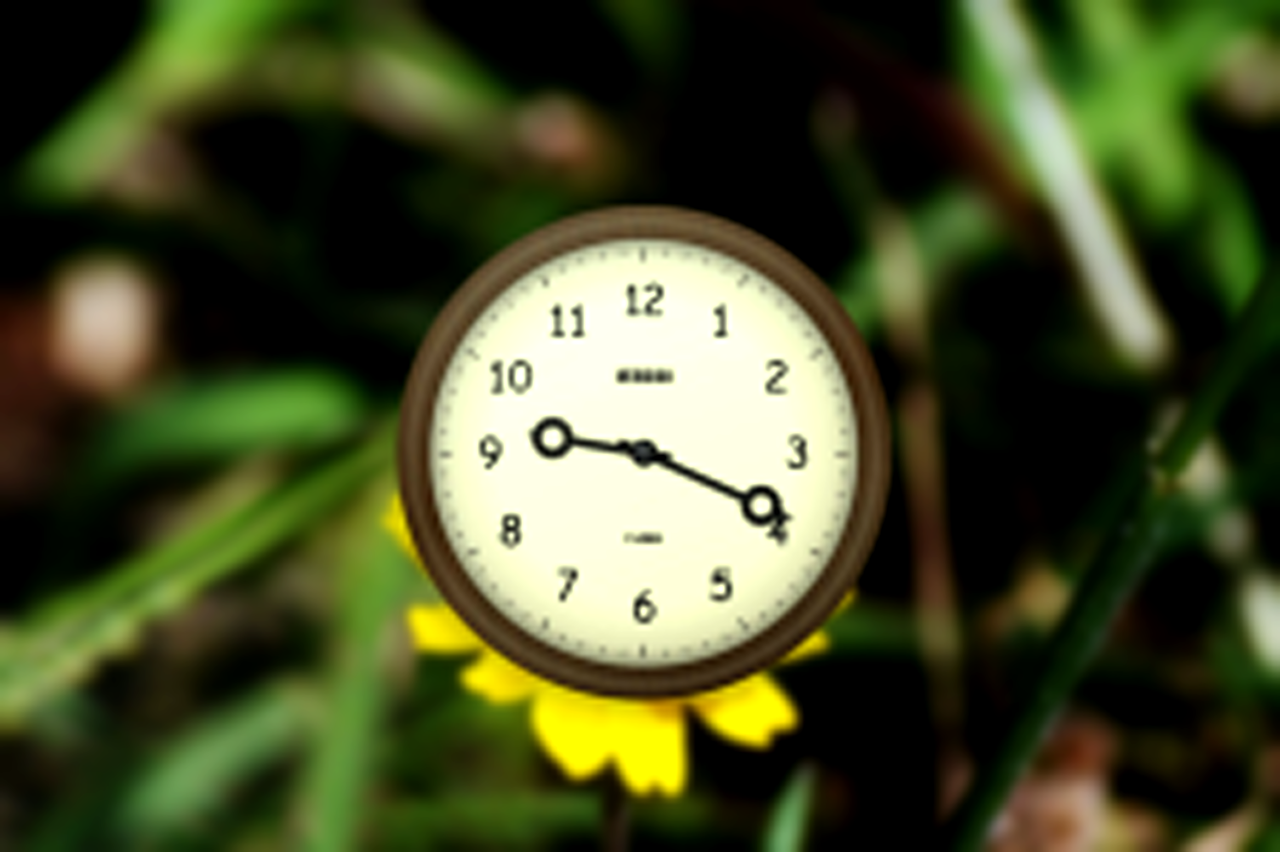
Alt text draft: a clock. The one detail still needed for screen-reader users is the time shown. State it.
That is 9:19
